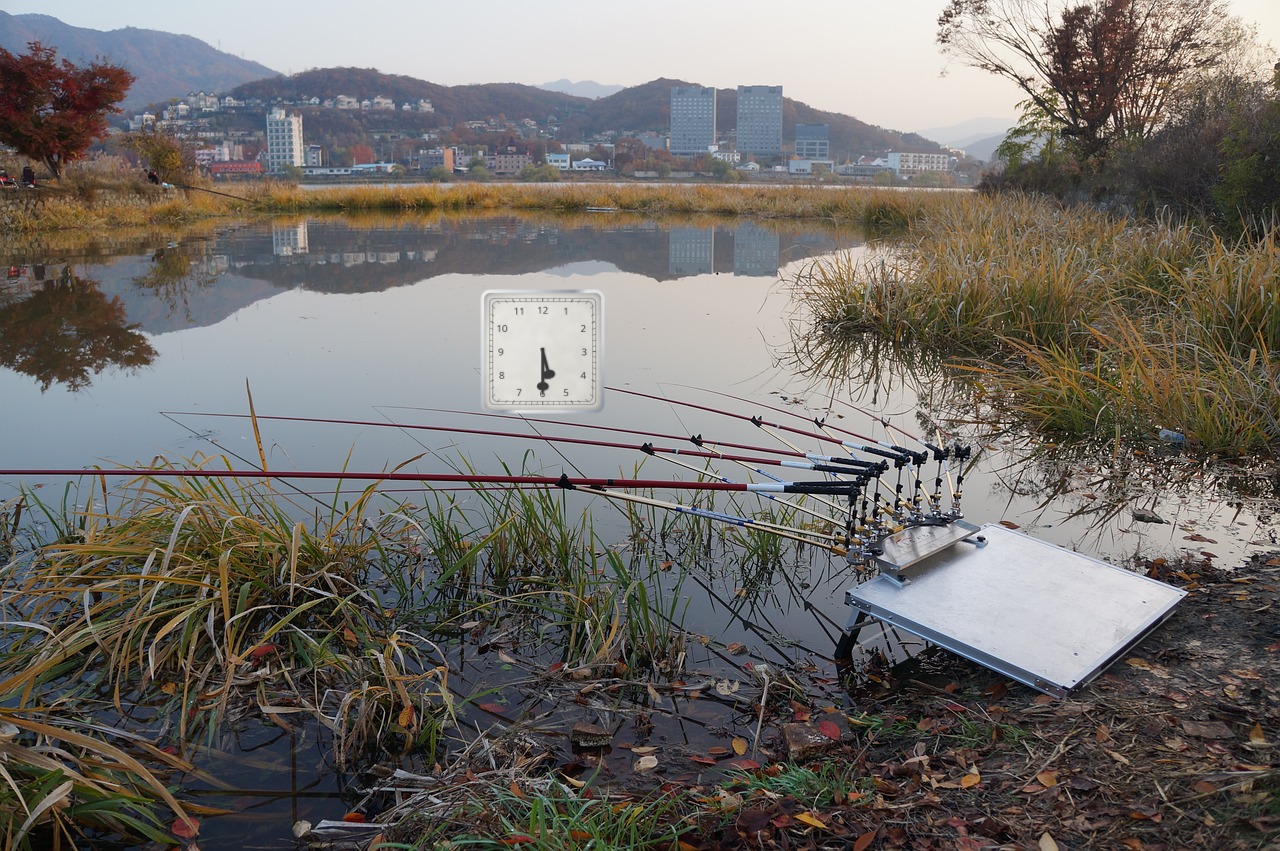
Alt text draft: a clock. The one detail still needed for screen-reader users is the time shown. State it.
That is 5:30
